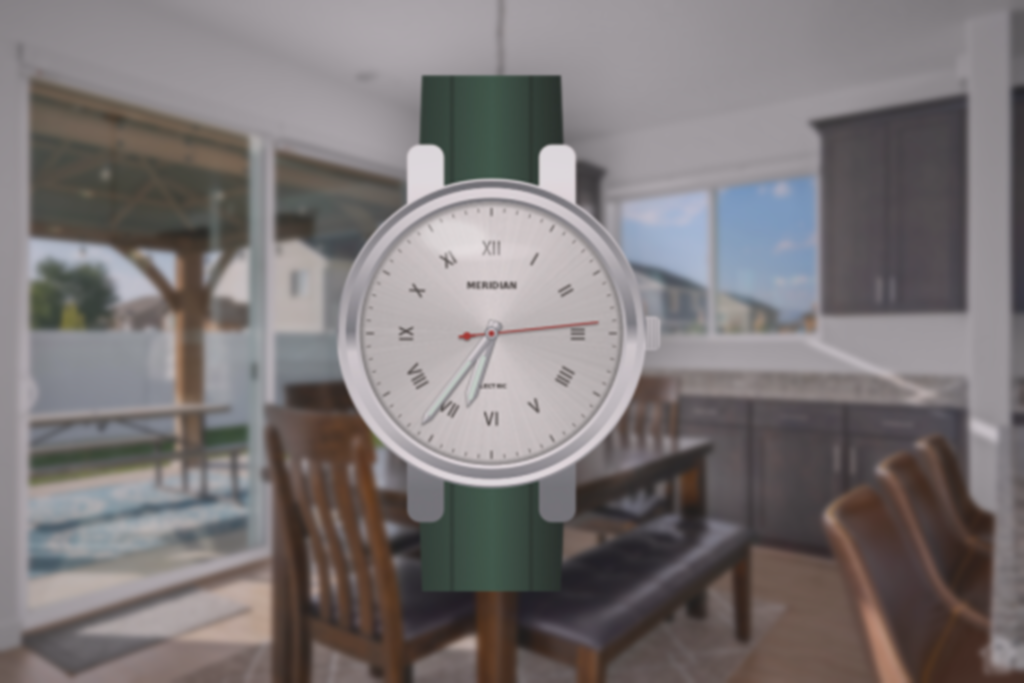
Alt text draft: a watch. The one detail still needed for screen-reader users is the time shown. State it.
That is 6:36:14
